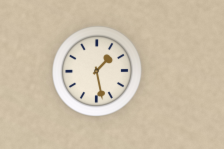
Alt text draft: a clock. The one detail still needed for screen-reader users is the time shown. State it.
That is 1:28
